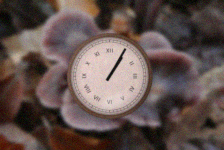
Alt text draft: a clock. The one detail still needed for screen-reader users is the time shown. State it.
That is 1:05
